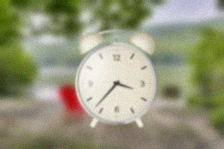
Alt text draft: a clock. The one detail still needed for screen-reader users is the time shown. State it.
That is 3:37
